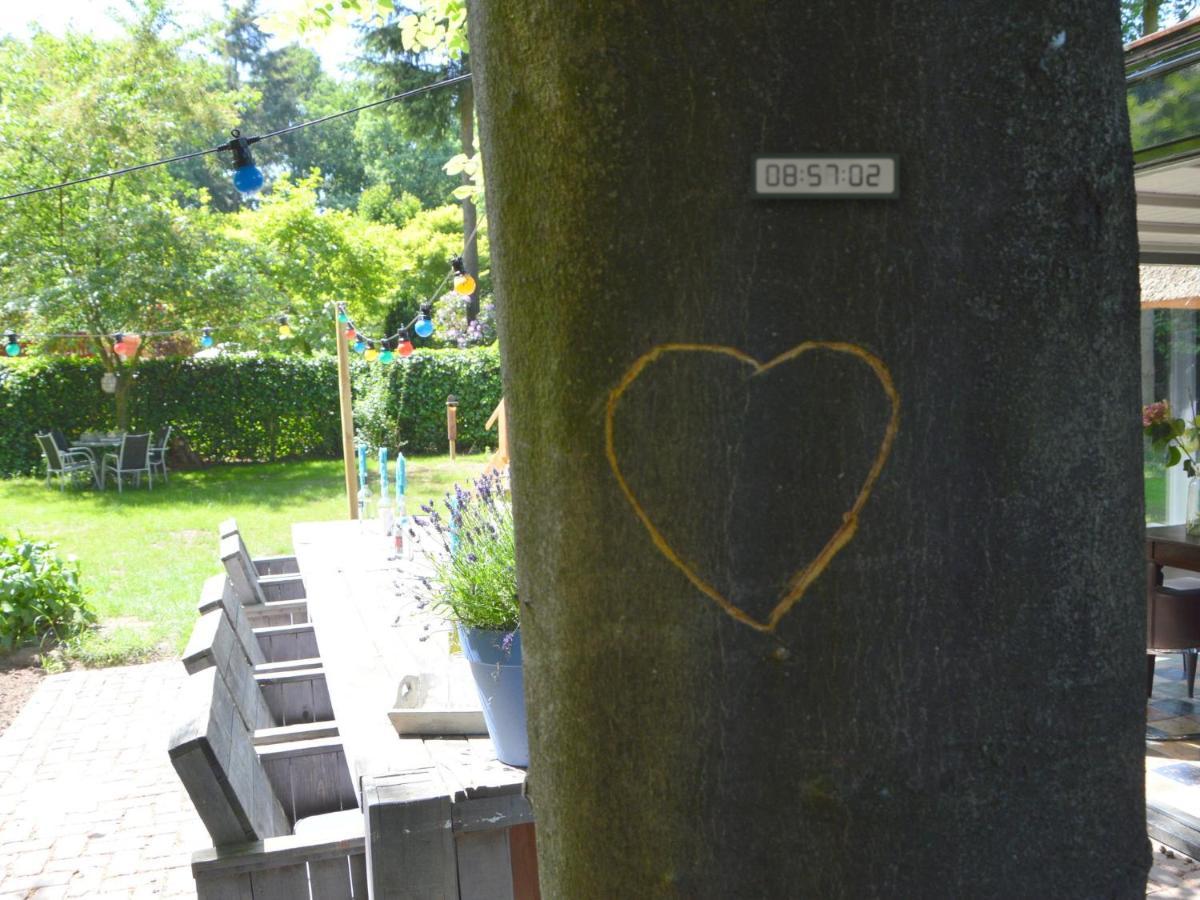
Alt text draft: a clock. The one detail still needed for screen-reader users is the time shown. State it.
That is 8:57:02
